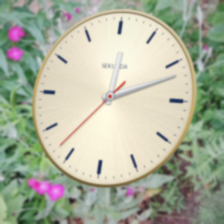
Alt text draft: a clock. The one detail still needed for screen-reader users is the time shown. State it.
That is 12:11:37
